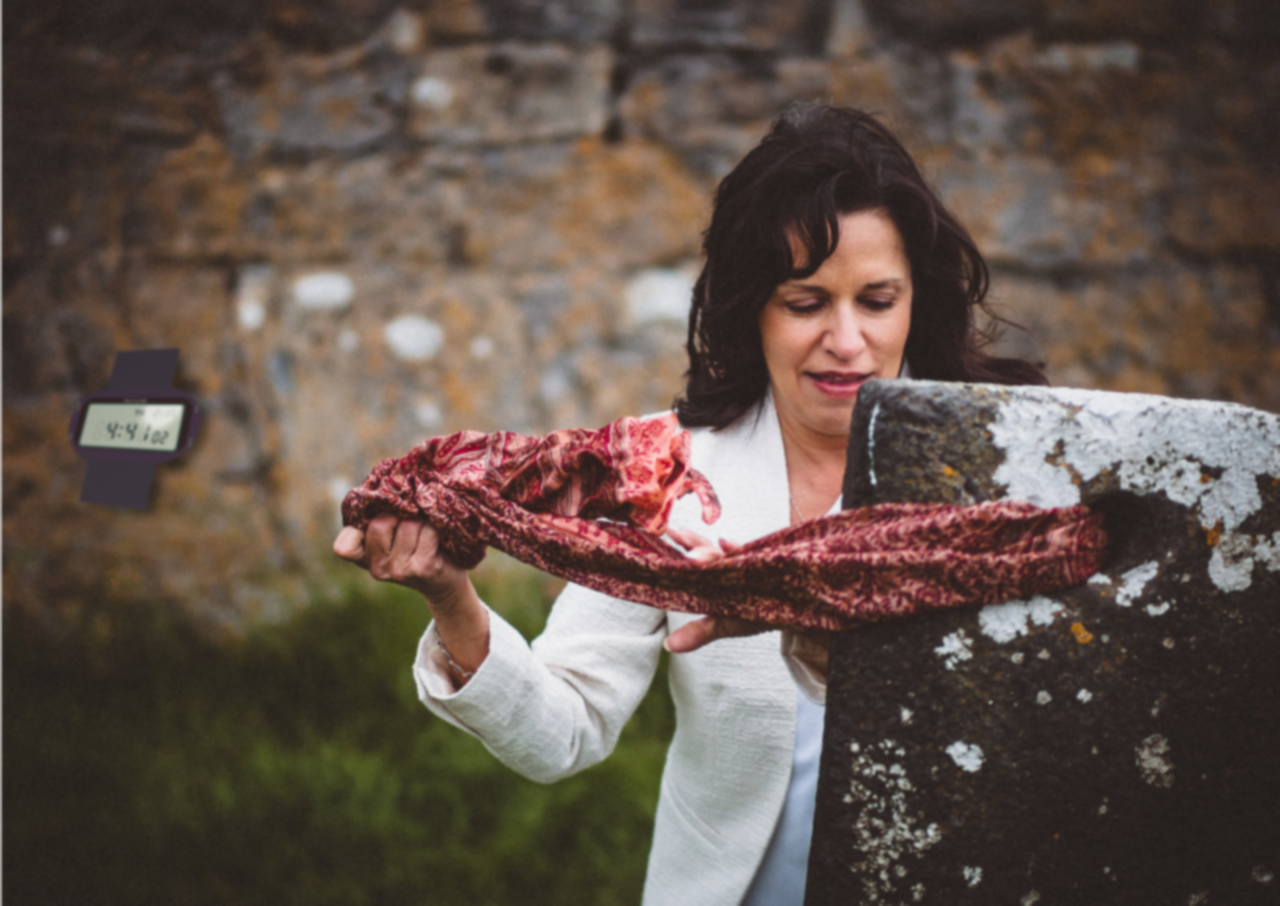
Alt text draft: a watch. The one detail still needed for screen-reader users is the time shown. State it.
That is 4:41
